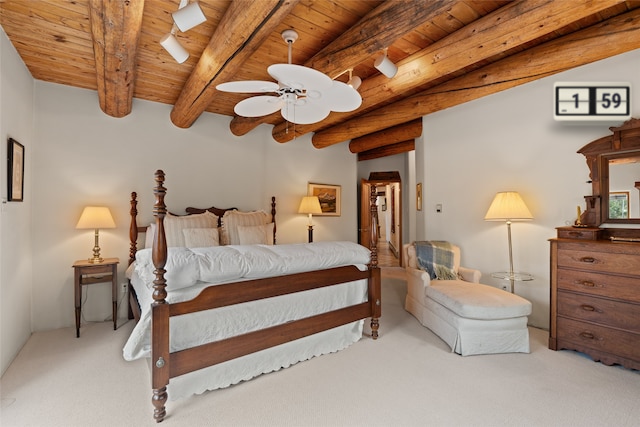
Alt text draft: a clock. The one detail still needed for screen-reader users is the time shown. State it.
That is 1:59
